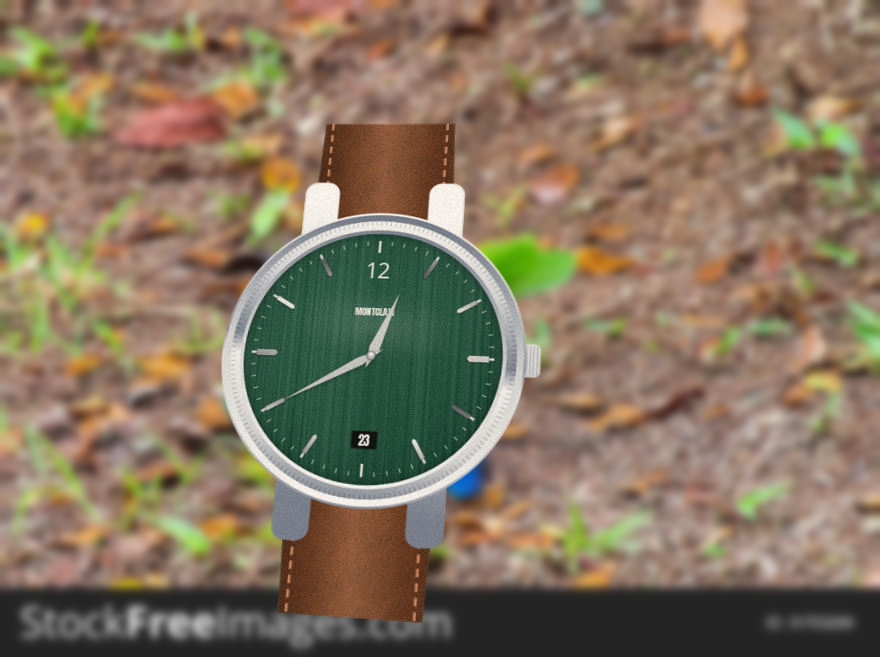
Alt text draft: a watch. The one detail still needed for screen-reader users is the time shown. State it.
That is 12:40
